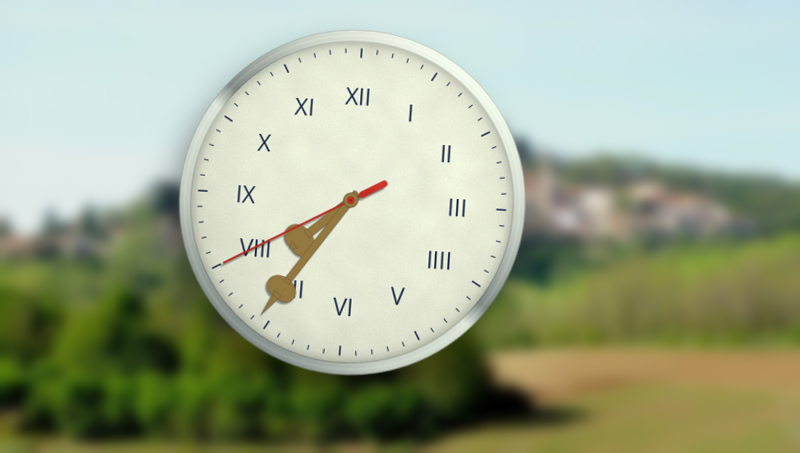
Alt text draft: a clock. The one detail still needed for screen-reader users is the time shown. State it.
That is 7:35:40
